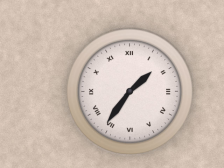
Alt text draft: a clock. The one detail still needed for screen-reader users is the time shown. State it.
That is 1:36
